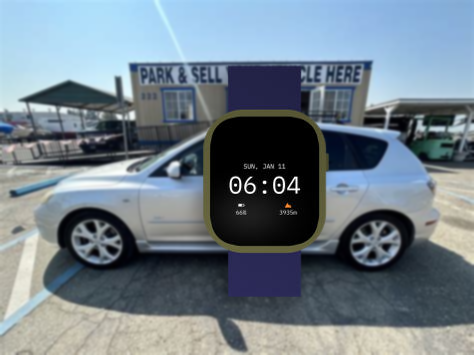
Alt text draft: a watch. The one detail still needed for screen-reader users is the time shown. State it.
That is 6:04
